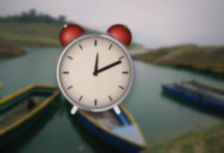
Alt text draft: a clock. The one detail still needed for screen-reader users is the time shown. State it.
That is 12:11
